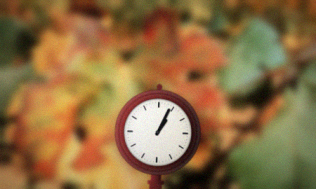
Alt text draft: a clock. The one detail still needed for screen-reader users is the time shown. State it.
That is 1:04
